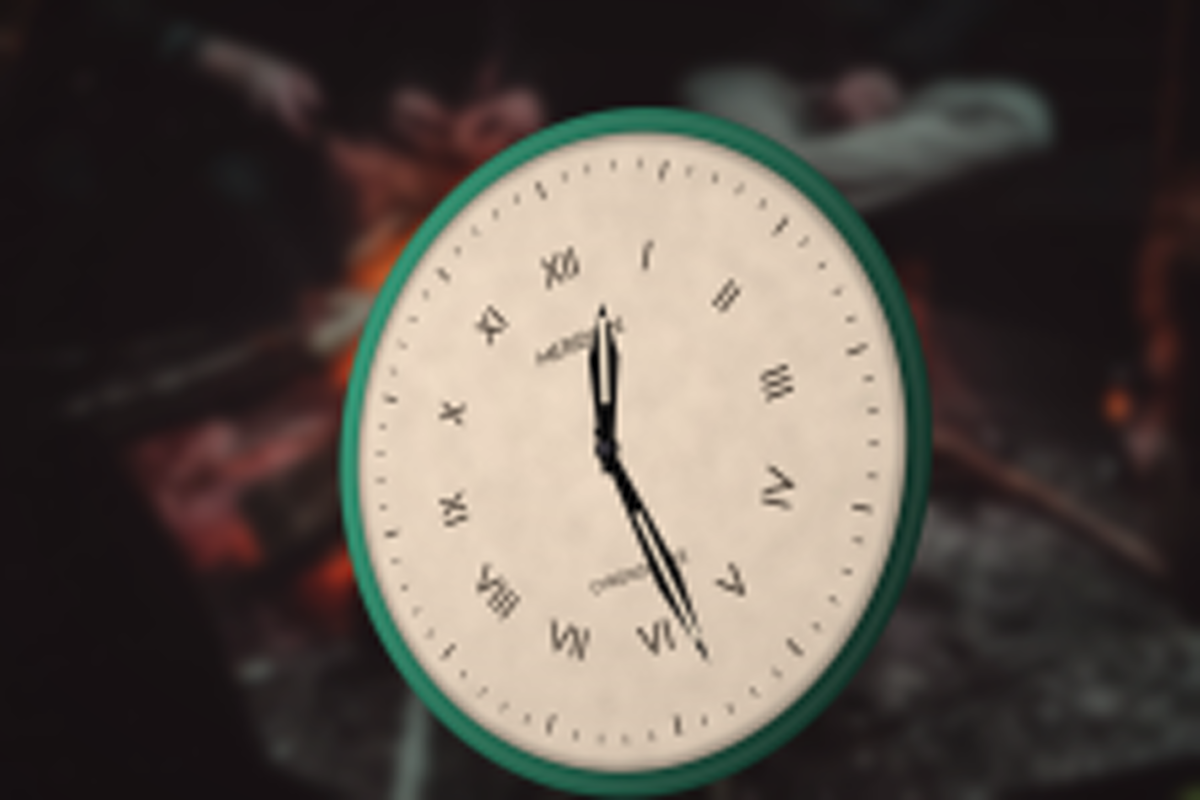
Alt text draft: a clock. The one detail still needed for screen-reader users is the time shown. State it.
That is 12:28
